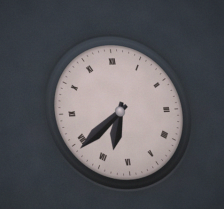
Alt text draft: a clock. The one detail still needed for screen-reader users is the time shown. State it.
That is 6:39
